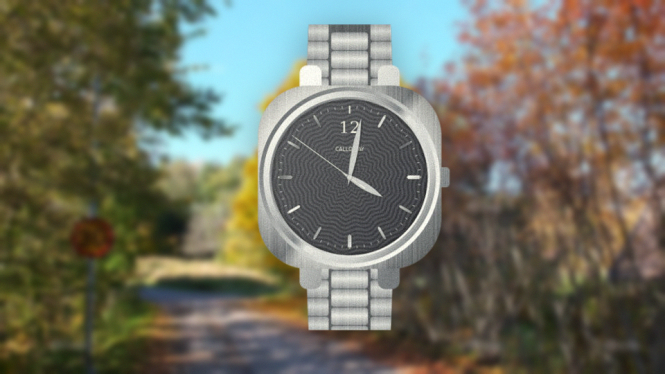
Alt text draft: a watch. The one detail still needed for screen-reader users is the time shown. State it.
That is 4:01:51
